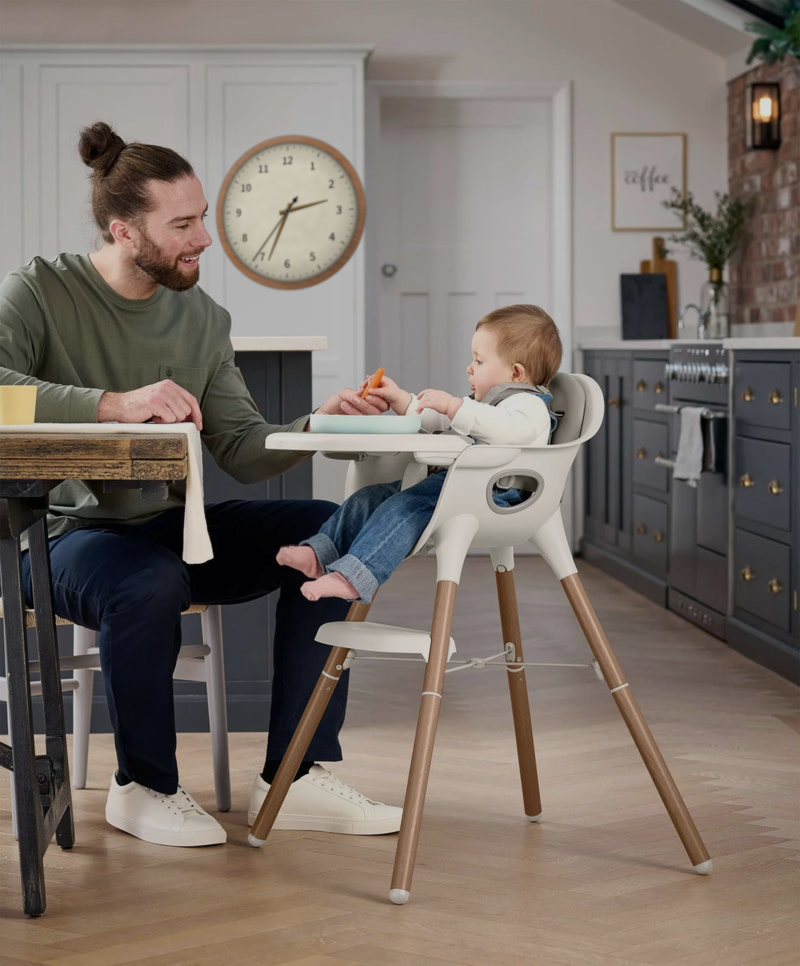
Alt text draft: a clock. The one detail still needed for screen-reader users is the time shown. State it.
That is 2:33:36
